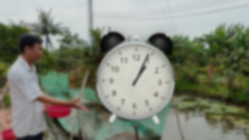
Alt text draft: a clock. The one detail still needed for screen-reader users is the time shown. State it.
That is 1:04
